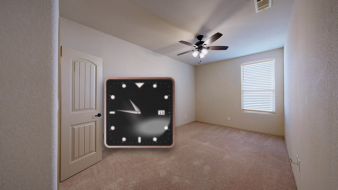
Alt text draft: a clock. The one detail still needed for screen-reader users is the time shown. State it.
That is 10:46
